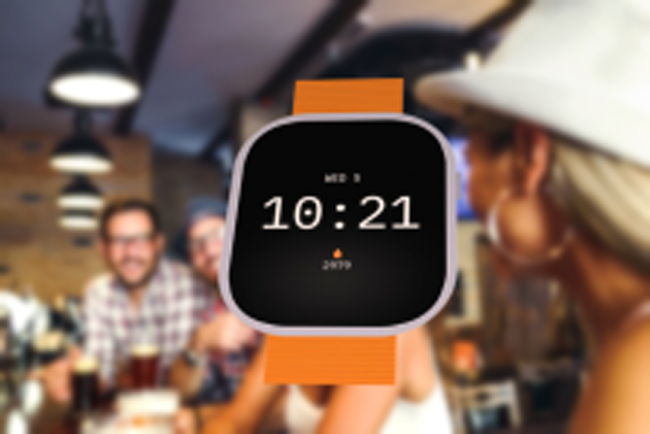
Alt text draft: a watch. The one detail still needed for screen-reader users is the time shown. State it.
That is 10:21
